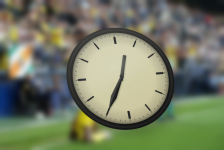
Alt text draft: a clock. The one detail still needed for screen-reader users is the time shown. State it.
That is 12:35
